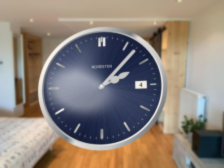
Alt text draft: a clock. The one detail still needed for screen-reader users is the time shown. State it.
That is 2:07
